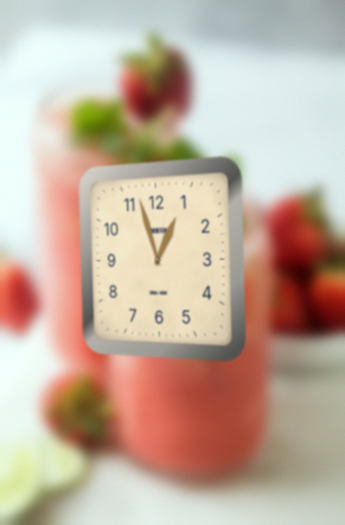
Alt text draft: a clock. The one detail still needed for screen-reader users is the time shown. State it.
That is 12:57
